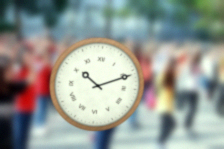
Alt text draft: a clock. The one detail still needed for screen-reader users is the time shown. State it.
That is 10:11
